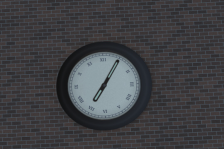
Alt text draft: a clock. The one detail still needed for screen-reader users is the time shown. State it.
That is 7:05
